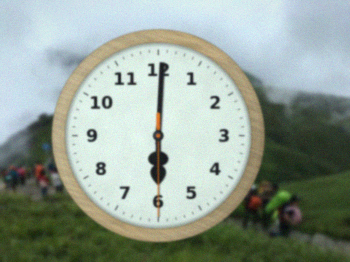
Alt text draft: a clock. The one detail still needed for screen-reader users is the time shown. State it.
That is 6:00:30
